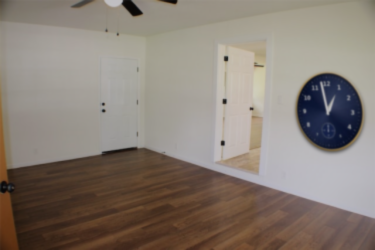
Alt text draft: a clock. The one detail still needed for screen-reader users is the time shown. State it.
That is 12:58
